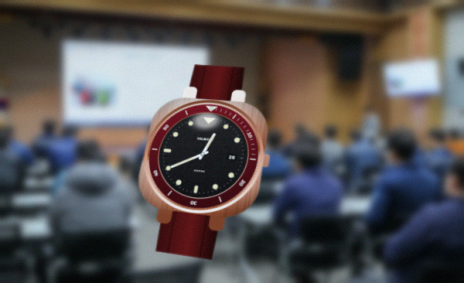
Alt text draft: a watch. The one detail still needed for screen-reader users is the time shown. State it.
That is 12:40
